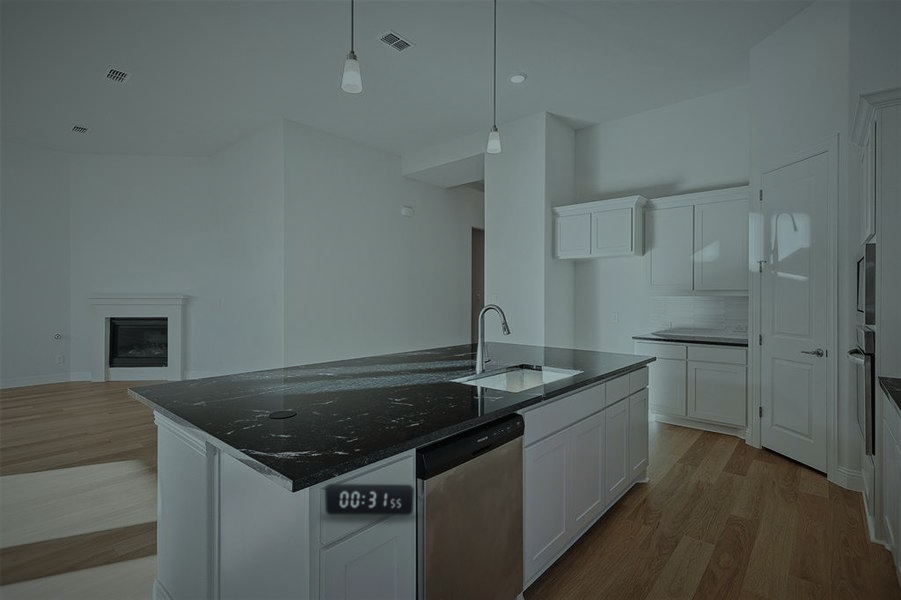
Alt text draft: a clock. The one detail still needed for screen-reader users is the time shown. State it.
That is 0:31
